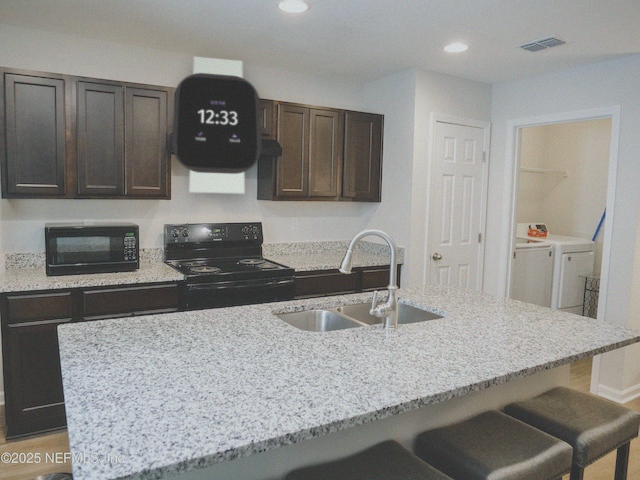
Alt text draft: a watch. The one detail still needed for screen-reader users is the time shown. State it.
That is 12:33
